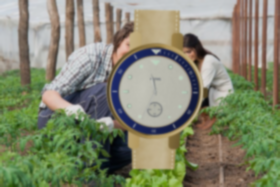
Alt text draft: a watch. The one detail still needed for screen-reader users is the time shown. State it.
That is 11:34
